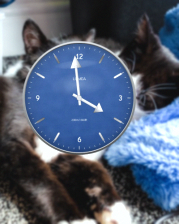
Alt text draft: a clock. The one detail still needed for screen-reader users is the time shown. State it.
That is 3:59
